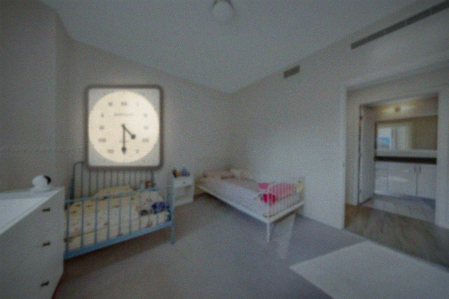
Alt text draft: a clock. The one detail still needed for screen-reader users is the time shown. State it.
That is 4:30
